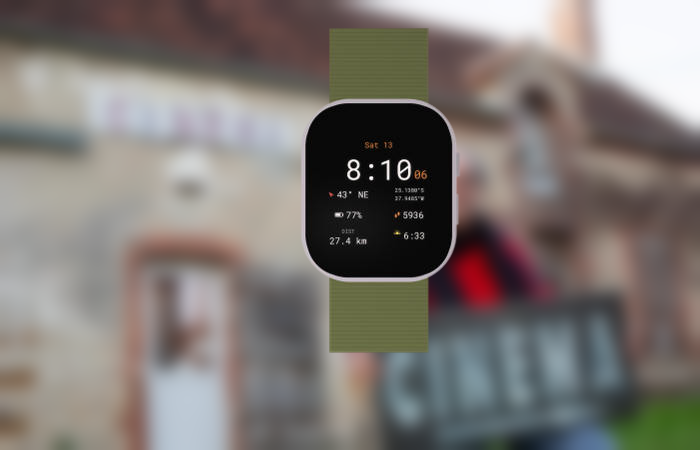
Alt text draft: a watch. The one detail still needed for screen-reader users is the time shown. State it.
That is 8:10:06
